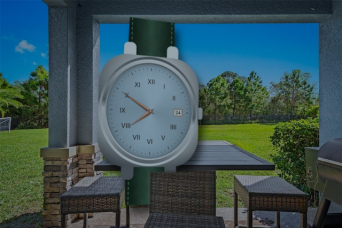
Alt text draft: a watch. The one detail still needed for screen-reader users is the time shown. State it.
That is 7:50
